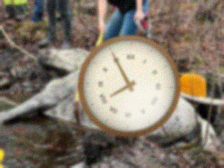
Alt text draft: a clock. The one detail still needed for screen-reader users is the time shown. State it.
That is 7:55
